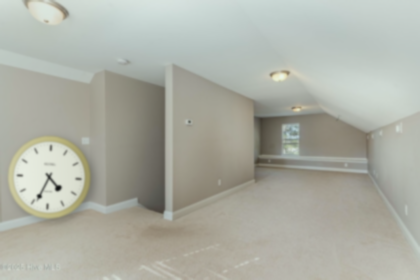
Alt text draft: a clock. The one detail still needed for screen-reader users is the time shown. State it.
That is 4:34
